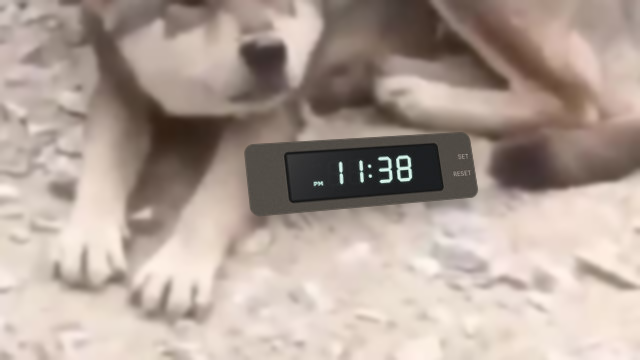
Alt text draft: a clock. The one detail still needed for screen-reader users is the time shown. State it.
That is 11:38
